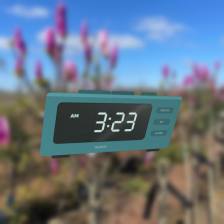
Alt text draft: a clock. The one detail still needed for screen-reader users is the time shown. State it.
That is 3:23
